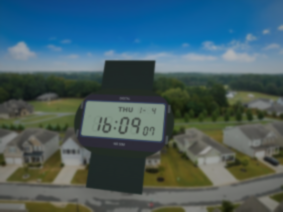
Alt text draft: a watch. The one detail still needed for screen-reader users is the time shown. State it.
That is 16:09
